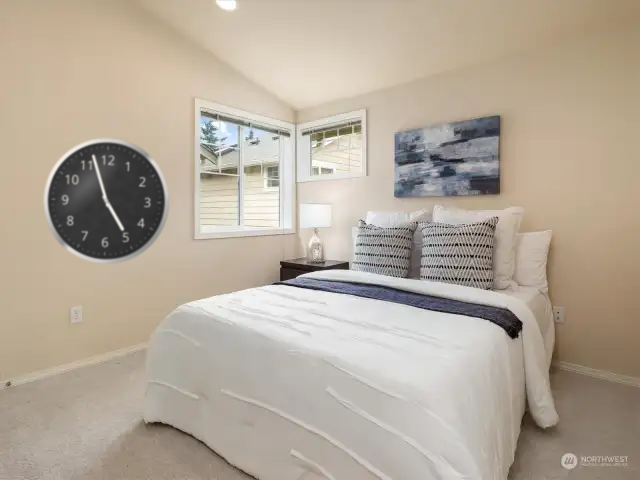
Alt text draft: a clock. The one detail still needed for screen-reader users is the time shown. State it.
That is 4:57
